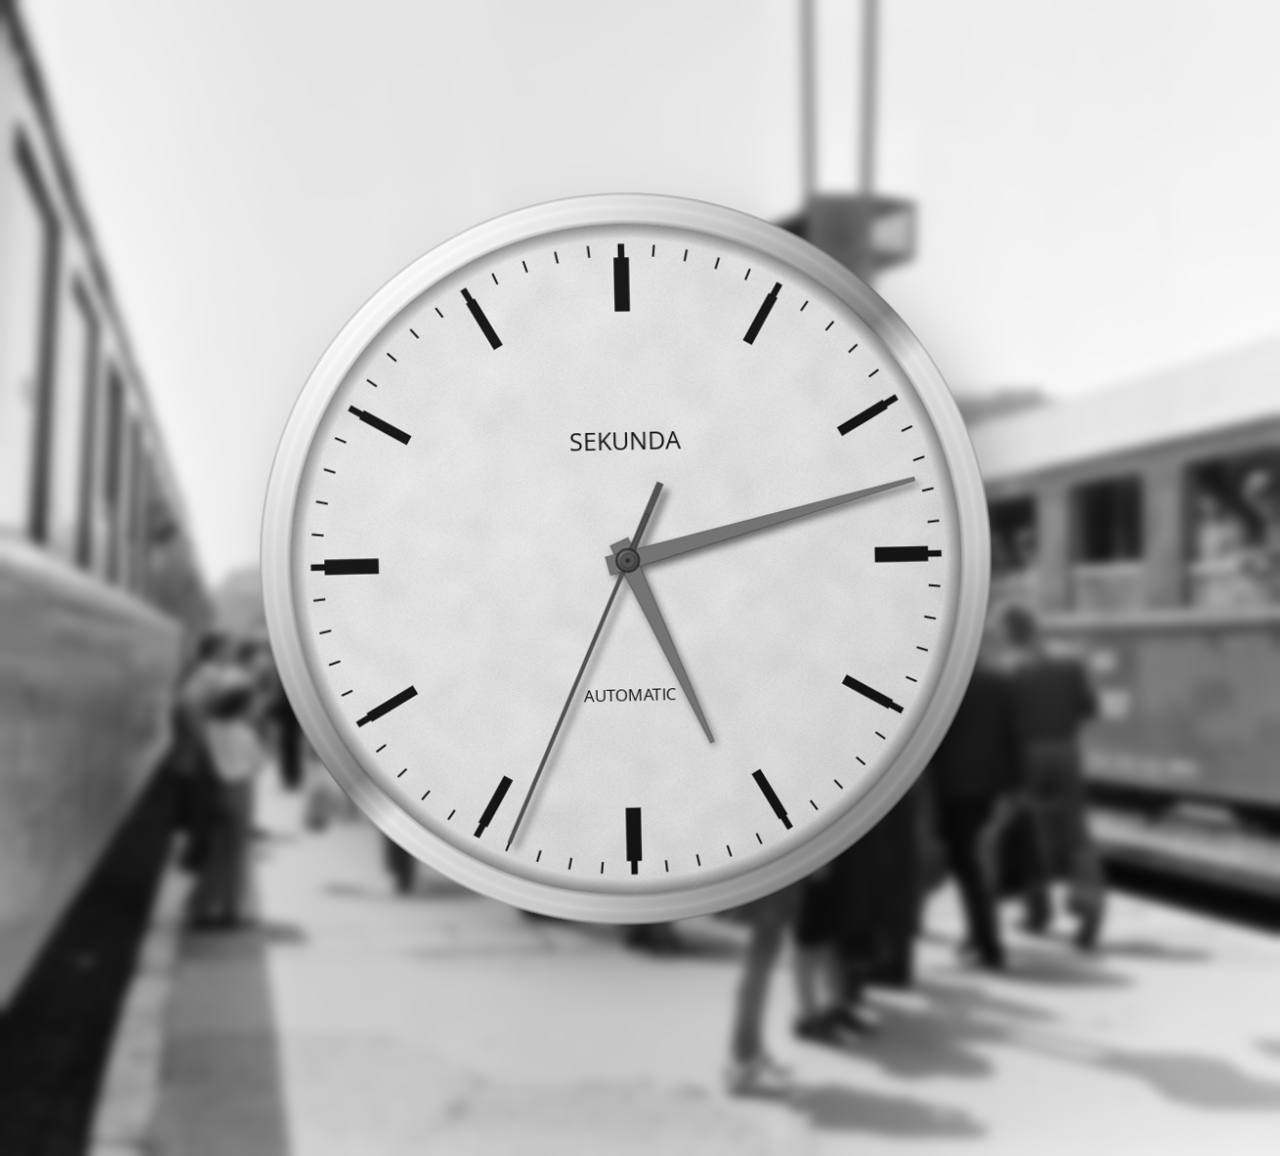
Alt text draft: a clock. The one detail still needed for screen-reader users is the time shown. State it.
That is 5:12:34
